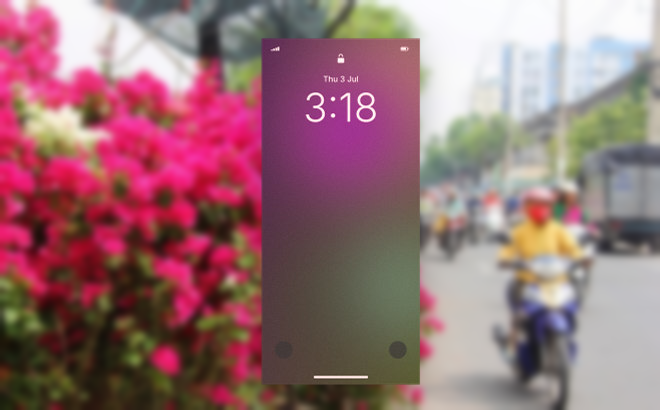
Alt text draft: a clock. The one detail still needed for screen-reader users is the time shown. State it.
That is 3:18
